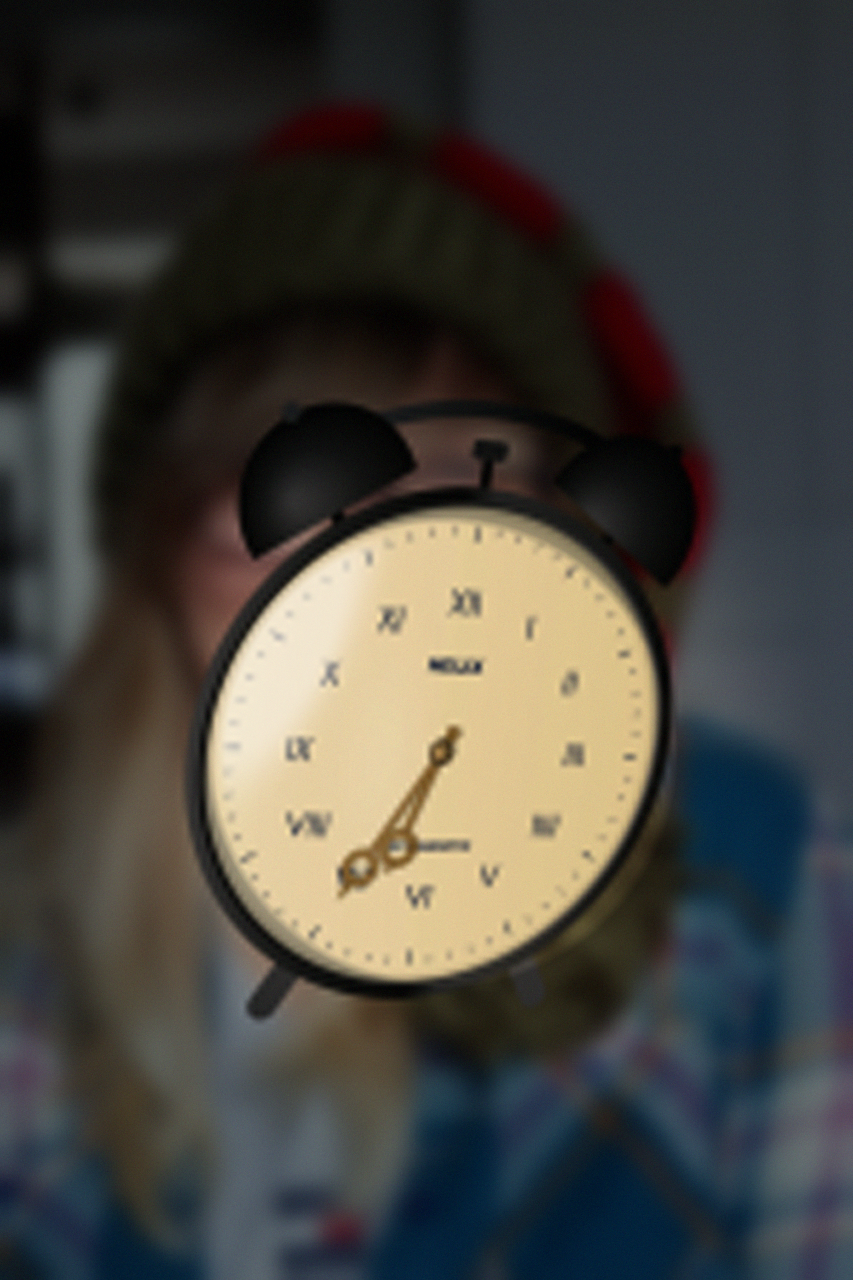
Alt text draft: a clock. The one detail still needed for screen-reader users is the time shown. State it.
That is 6:35
